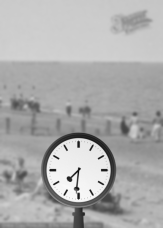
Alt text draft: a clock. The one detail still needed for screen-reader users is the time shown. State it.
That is 7:31
